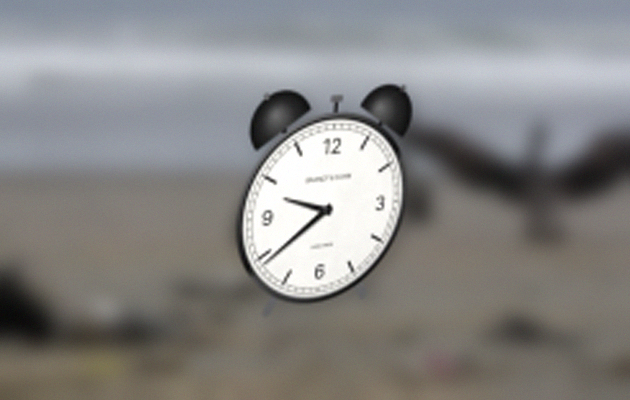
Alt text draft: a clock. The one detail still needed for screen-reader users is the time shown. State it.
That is 9:39
